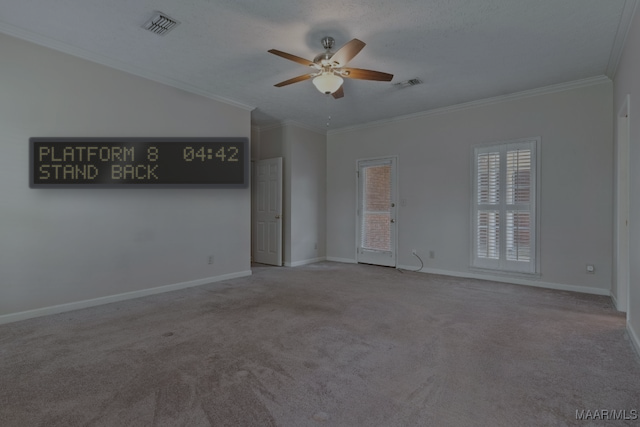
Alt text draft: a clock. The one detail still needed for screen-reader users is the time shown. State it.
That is 4:42
